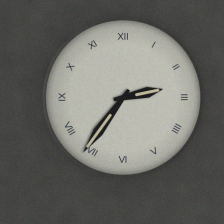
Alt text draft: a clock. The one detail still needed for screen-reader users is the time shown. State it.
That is 2:36
